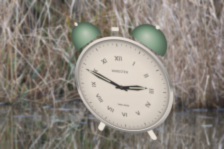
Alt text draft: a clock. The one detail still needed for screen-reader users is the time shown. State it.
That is 2:49
